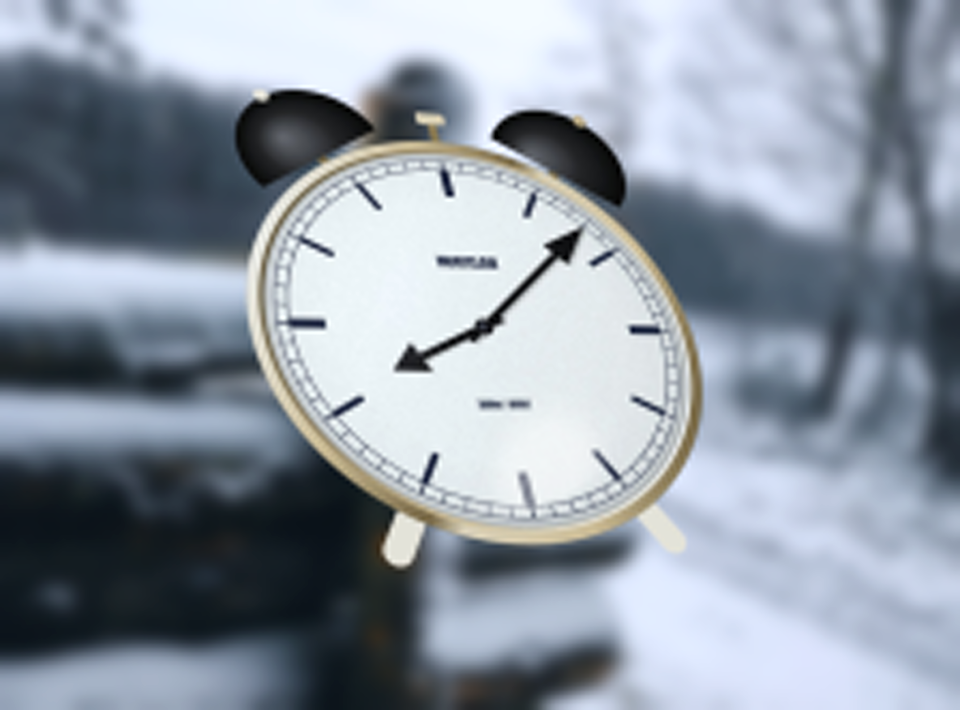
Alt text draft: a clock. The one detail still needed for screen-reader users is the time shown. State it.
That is 8:08
